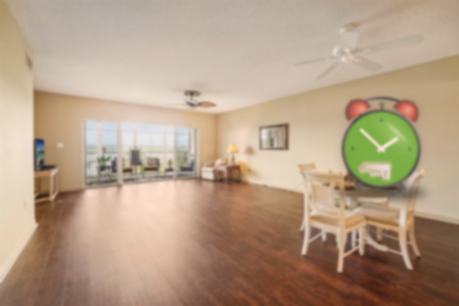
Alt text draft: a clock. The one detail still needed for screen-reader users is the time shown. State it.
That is 1:52
